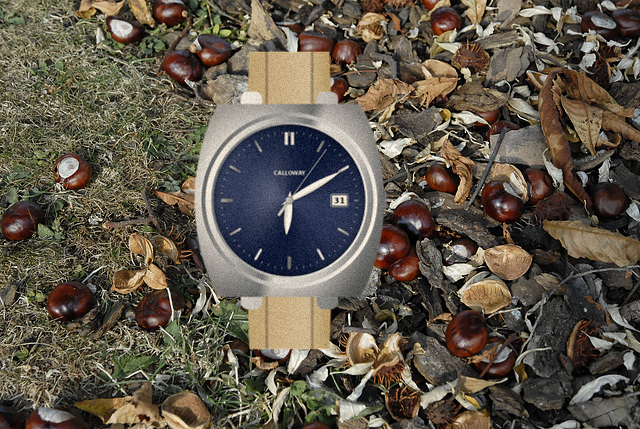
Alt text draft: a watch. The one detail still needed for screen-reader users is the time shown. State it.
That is 6:10:06
